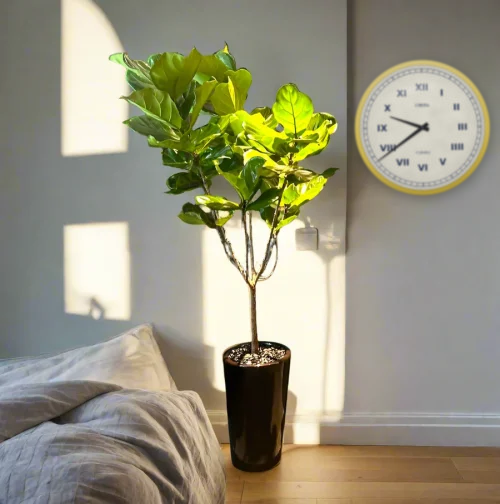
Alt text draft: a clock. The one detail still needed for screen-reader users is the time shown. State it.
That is 9:39
